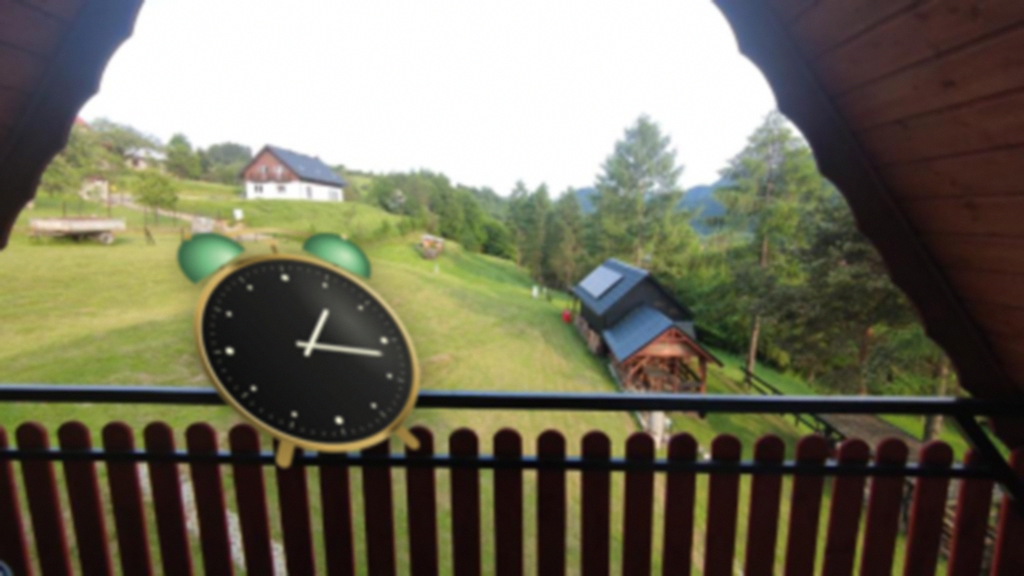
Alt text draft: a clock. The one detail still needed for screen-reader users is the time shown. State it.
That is 1:17
